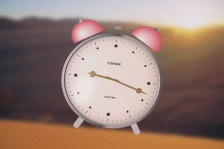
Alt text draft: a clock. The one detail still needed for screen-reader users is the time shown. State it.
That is 9:18
